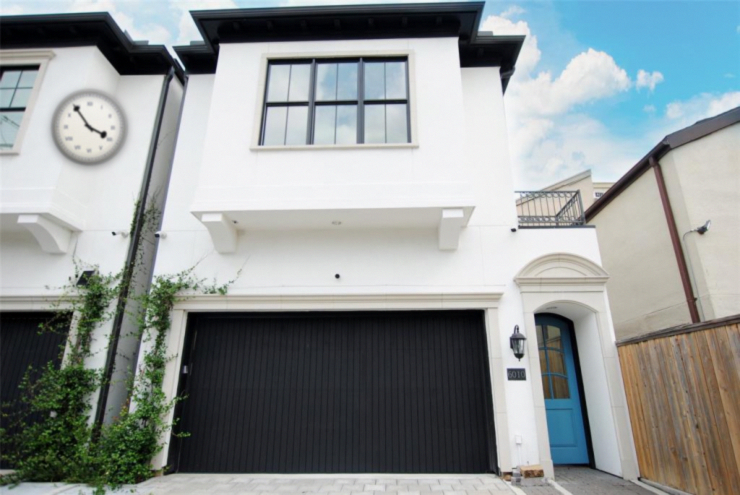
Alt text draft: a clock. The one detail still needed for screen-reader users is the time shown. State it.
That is 3:54
